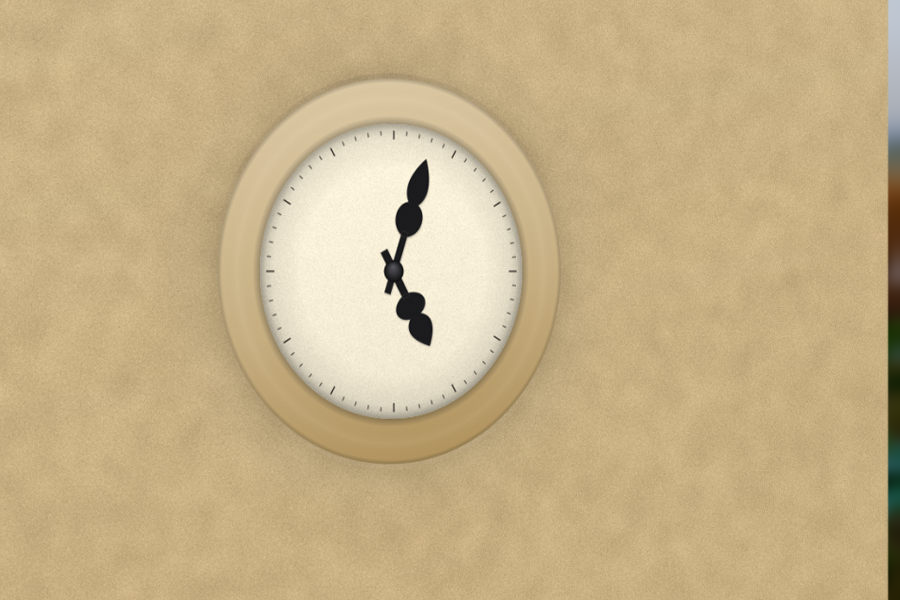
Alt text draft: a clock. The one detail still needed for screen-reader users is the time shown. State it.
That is 5:03
